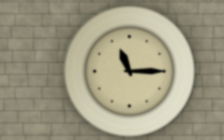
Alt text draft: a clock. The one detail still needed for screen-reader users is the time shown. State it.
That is 11:15
